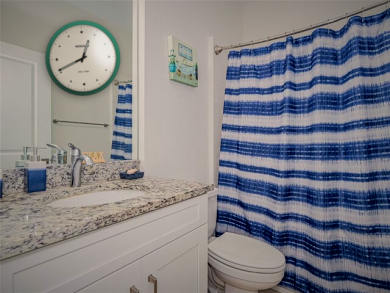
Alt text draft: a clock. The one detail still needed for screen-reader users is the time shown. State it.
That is 12:41
